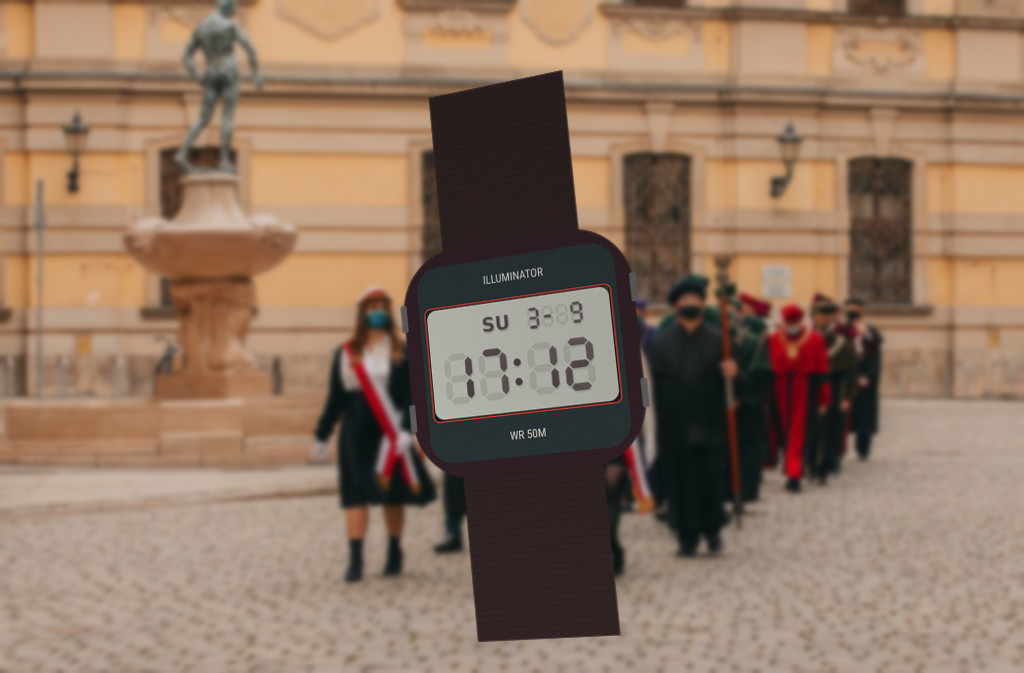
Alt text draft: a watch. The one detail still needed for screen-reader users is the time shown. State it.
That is 17:12
